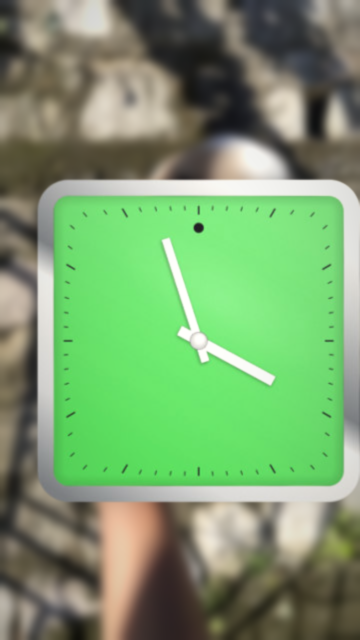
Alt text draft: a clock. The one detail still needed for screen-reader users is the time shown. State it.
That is 3:57
